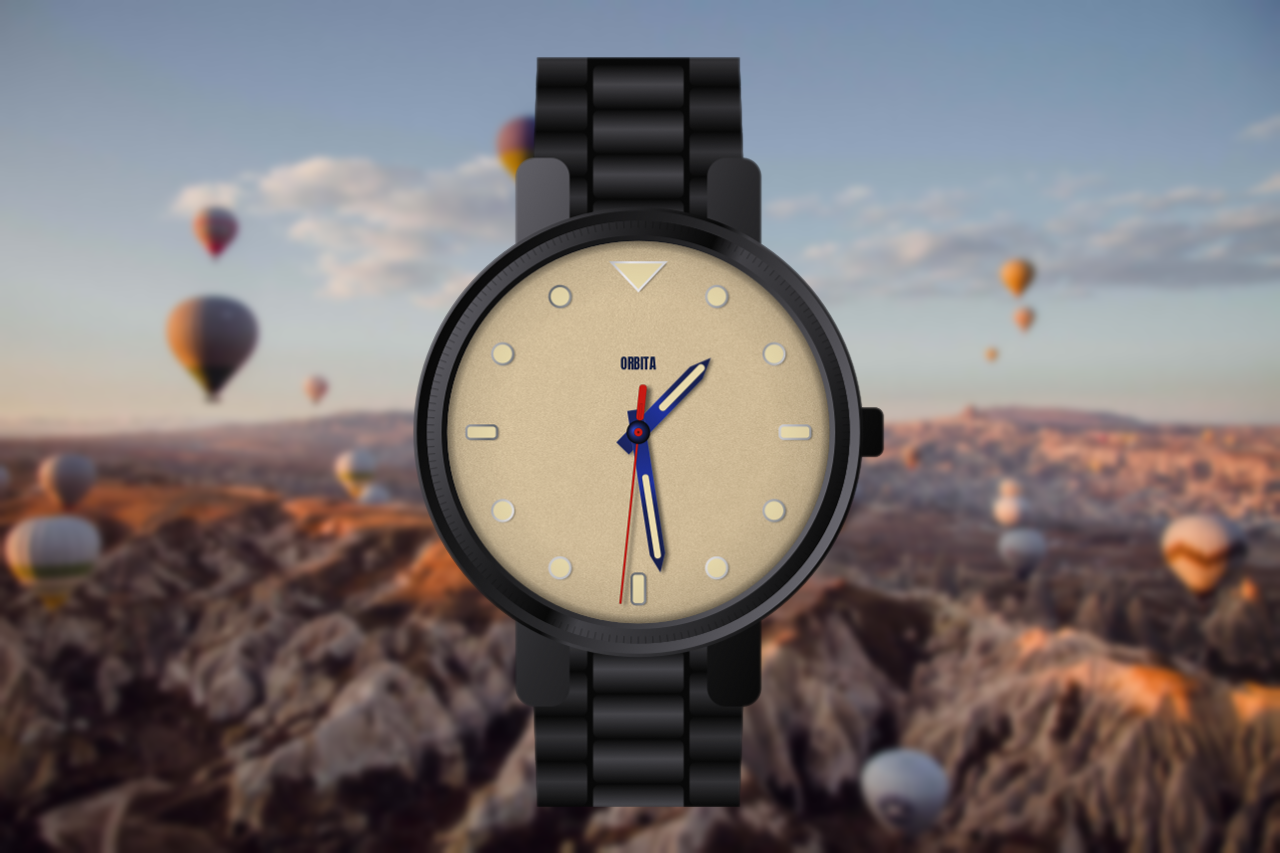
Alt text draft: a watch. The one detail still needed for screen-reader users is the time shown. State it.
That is 1:28:31
